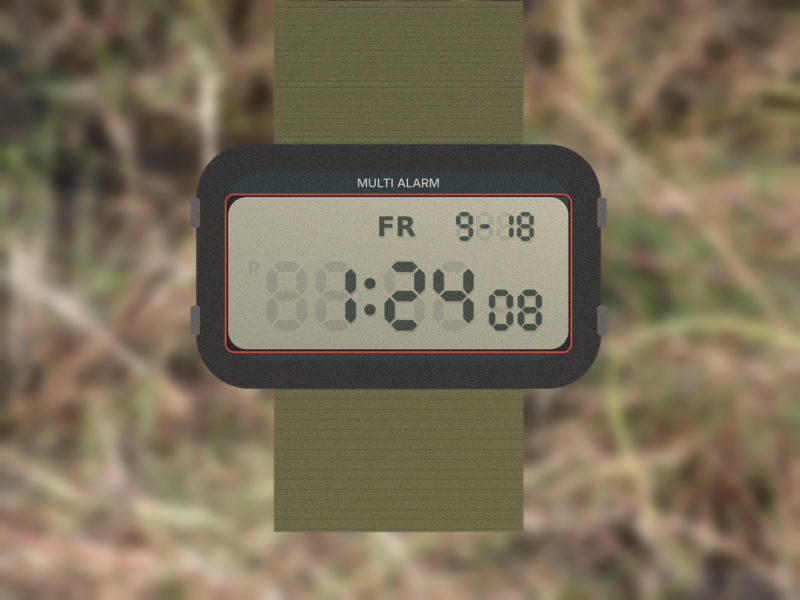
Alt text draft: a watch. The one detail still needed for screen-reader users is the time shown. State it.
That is 1:24:08
